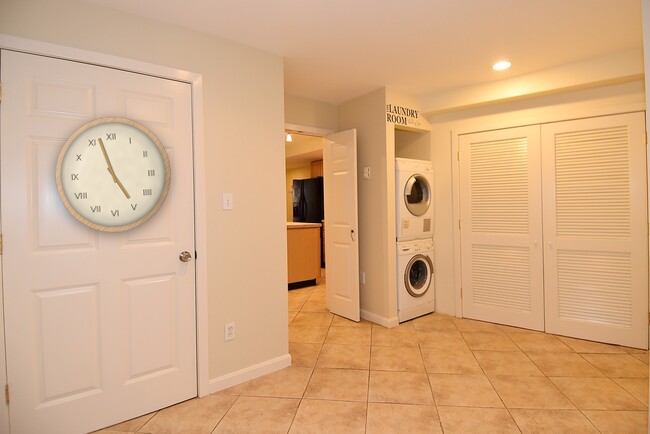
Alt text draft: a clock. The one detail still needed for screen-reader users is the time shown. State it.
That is 4:57
